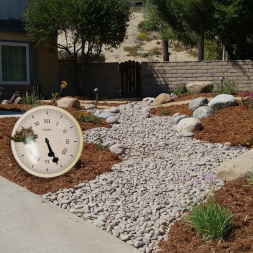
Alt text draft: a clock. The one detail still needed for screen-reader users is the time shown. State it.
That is 5:26
